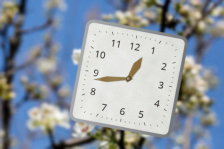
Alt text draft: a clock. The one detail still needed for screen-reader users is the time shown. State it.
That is 12:43
